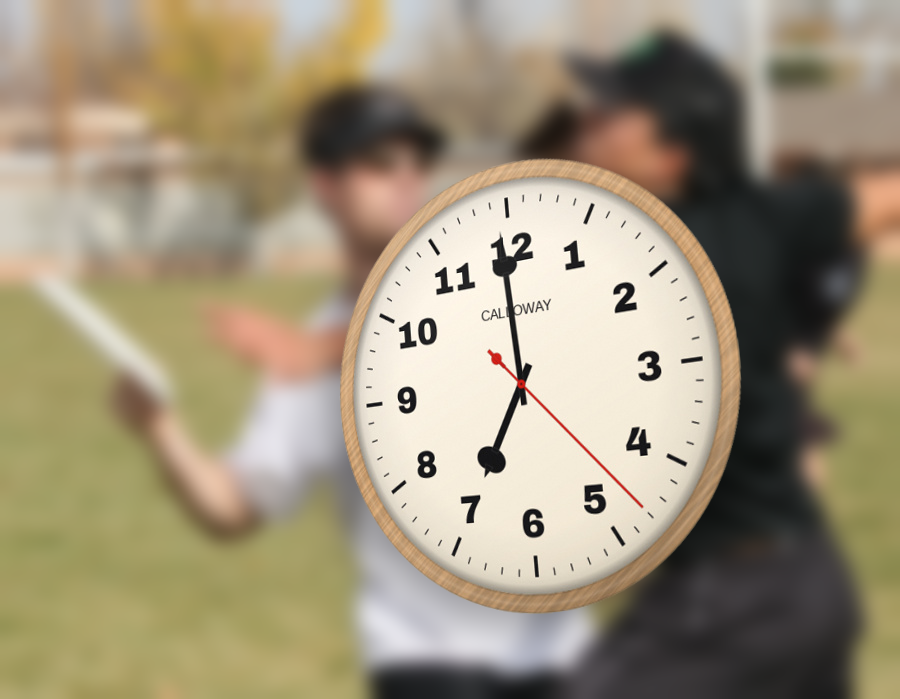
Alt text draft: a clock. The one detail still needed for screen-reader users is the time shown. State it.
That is 6:59:23
